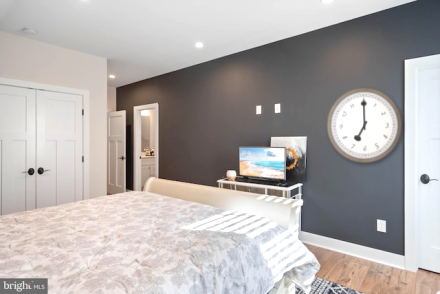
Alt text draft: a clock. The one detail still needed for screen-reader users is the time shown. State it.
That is 7:00
